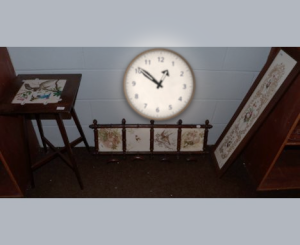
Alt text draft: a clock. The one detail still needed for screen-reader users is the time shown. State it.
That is 12:51
